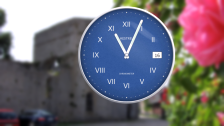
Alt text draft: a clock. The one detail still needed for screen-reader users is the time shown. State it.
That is 11:04
